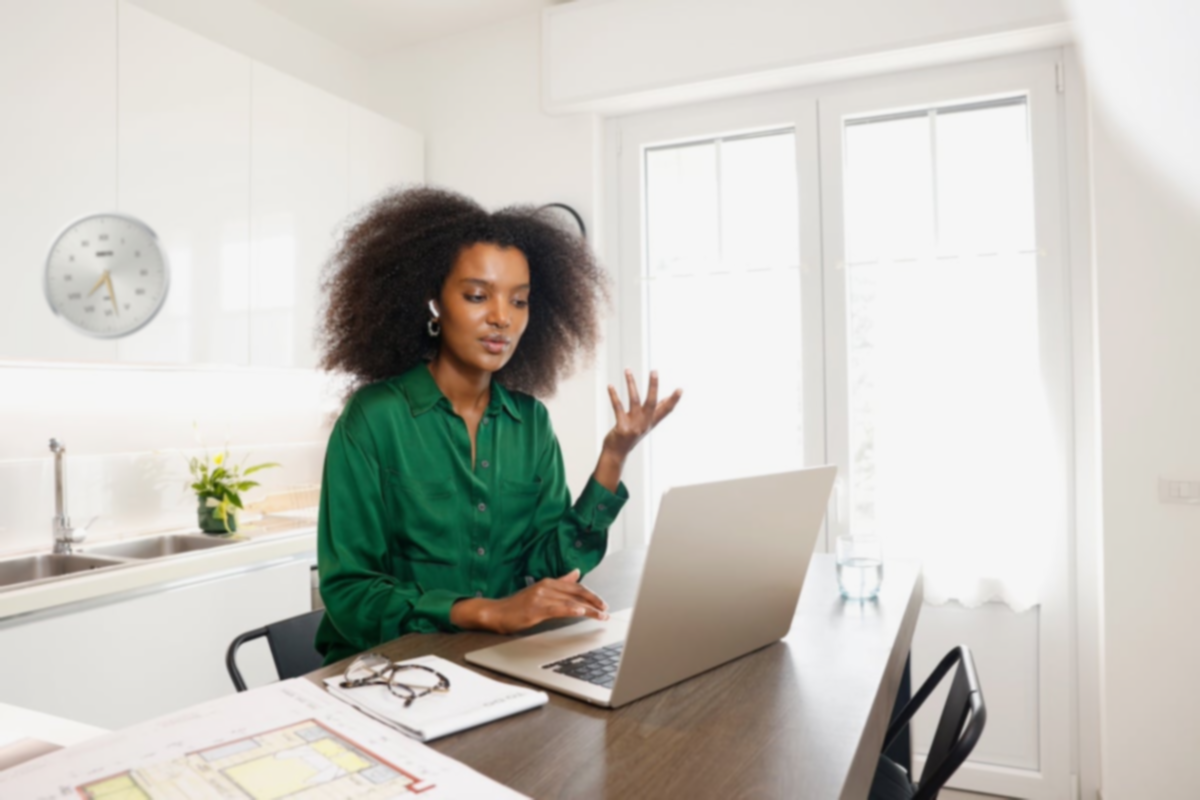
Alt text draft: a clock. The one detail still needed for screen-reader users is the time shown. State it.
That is 7:28
